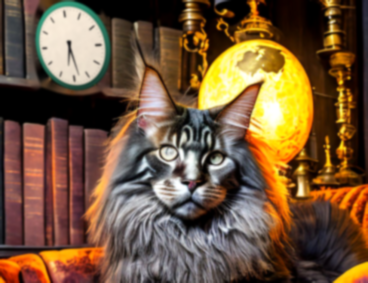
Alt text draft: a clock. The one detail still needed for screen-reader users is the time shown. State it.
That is 6:28
